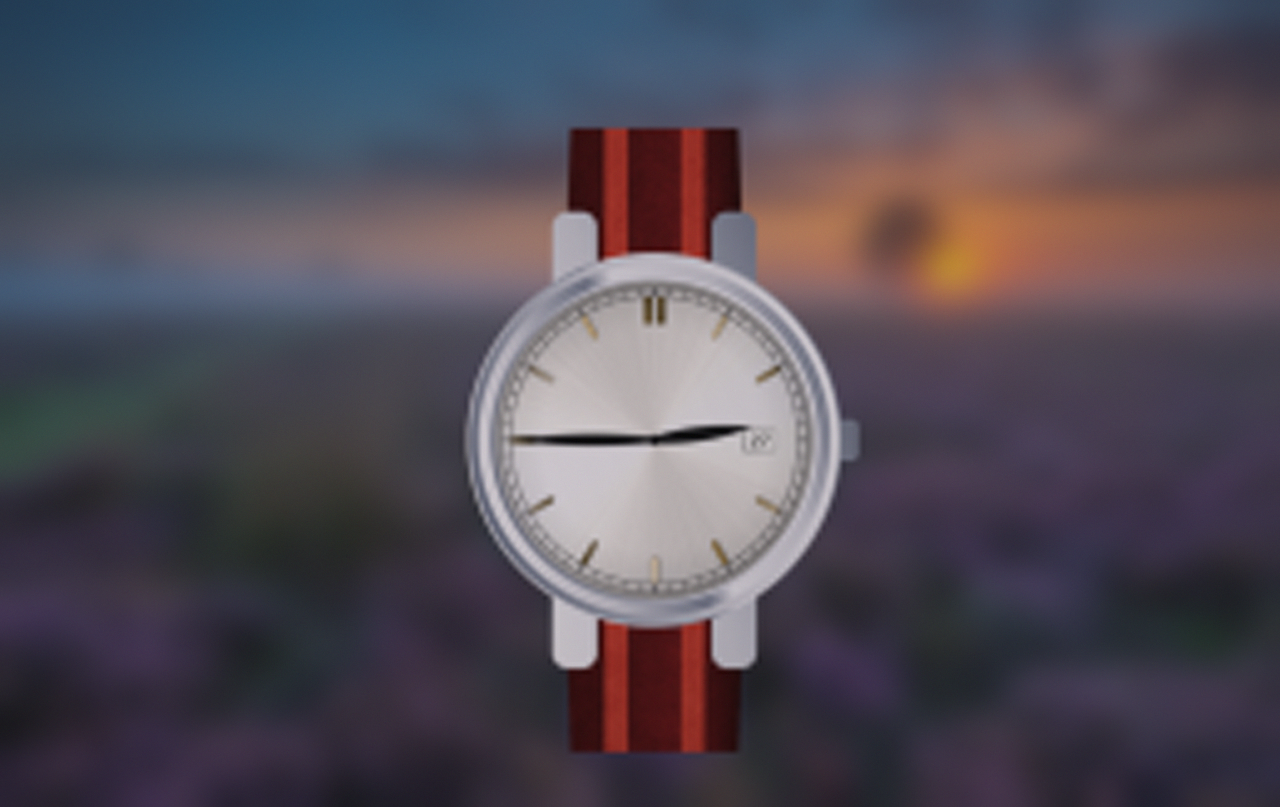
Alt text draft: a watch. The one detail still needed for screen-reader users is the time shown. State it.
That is 2:45
